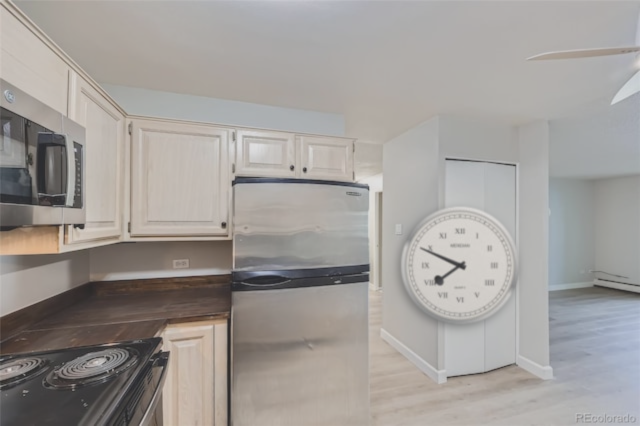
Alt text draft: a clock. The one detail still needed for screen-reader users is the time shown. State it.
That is 7:49
